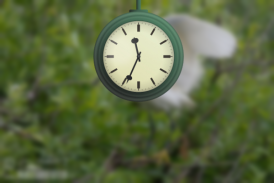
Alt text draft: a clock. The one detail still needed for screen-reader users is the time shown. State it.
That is 11:34
